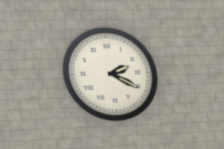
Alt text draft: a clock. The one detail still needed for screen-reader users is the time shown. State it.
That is 2:20
